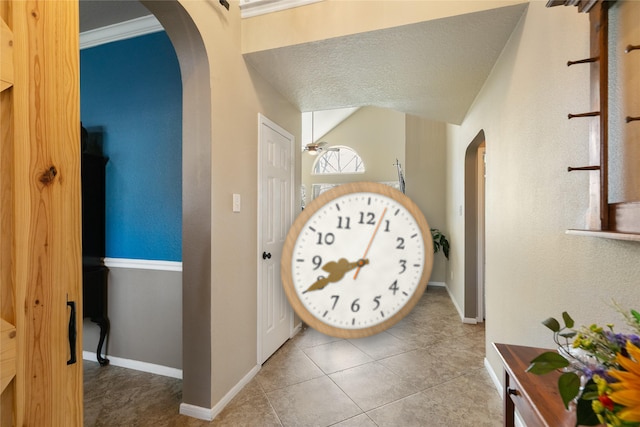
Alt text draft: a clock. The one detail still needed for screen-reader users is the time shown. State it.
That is 8:40:03
